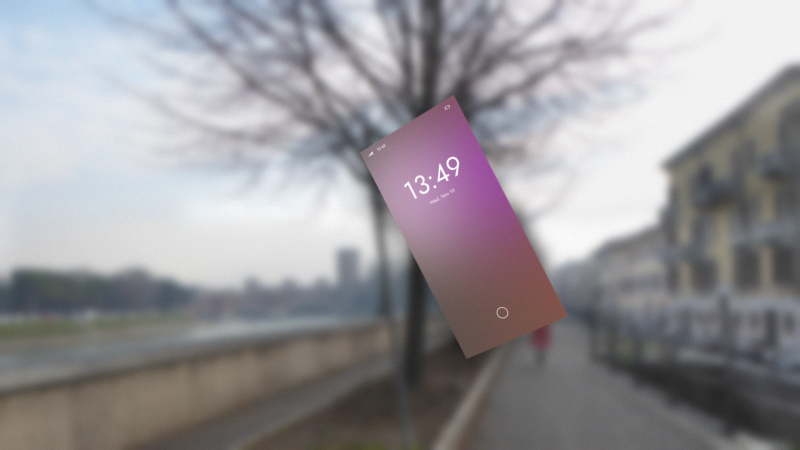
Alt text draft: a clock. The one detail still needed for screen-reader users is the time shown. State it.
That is 13:49
